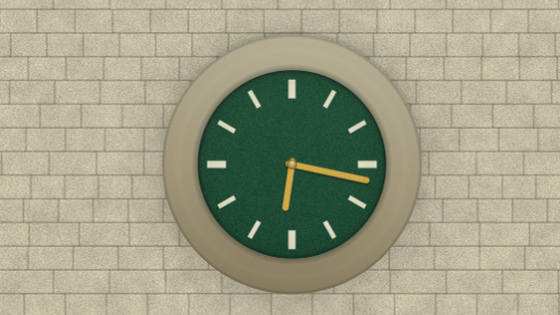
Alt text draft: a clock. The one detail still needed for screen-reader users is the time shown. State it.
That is 6:17
